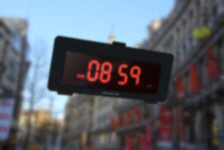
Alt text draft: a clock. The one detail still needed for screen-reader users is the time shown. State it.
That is 8:59
